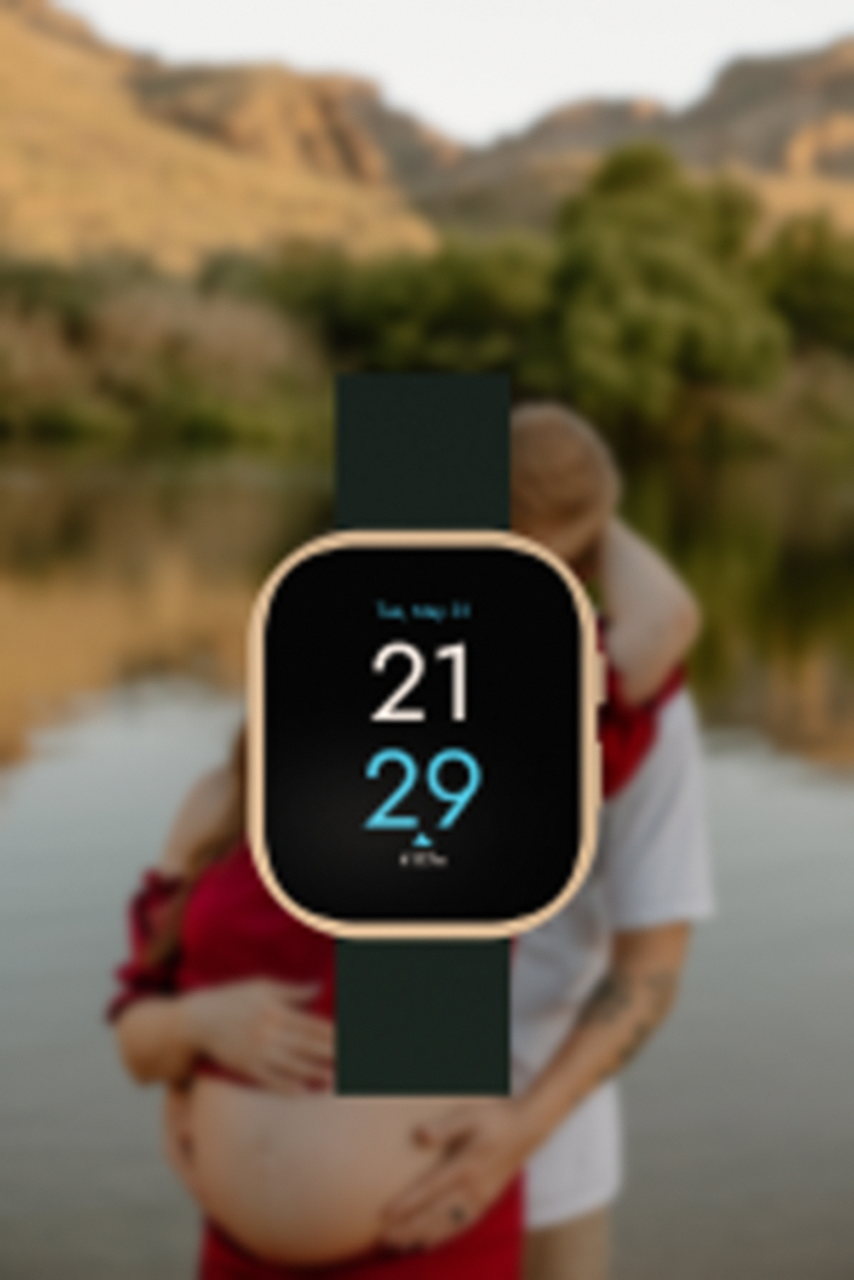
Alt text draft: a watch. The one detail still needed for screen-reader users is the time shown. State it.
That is 21:29
